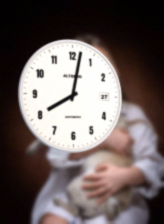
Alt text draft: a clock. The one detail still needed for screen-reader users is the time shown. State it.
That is 8:02
